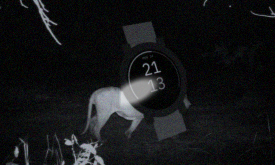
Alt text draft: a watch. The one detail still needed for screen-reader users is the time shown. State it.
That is 21:13
